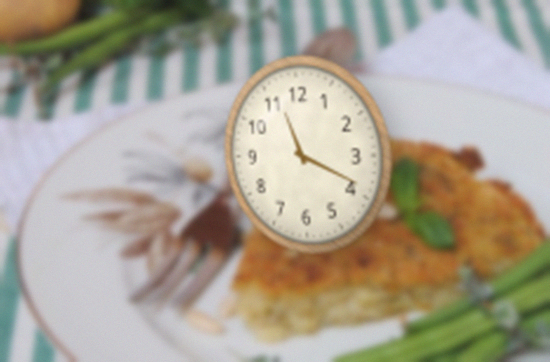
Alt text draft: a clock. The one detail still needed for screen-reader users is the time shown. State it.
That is 11:19
